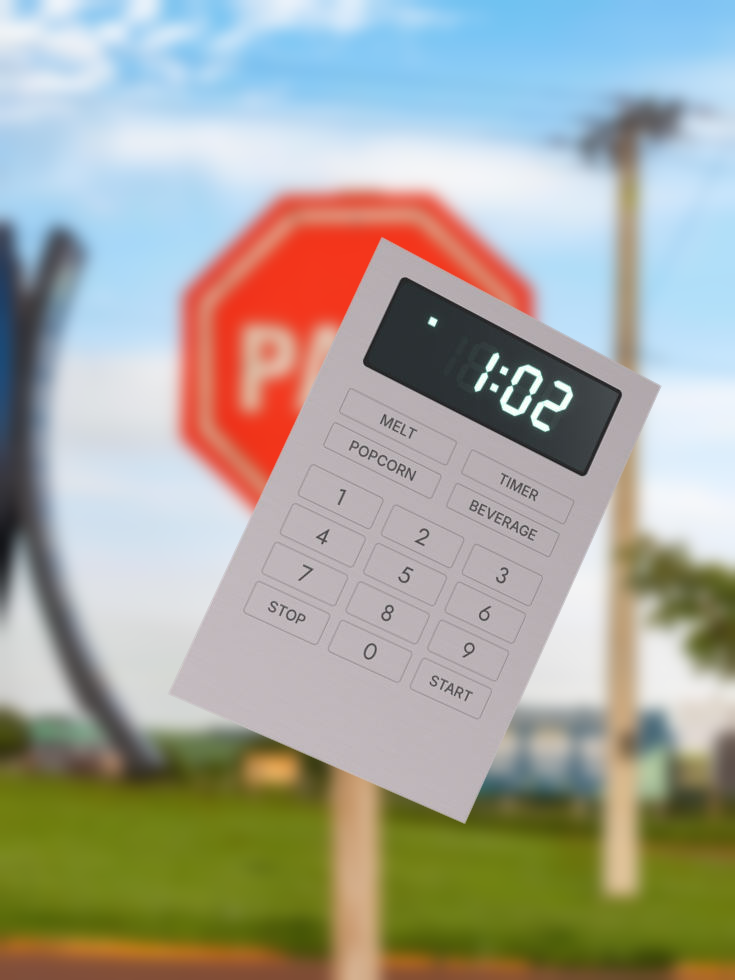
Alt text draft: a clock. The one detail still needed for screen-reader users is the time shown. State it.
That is 1:02
